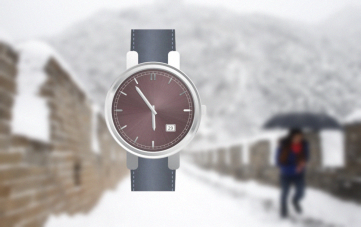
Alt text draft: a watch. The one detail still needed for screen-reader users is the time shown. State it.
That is 5:54
